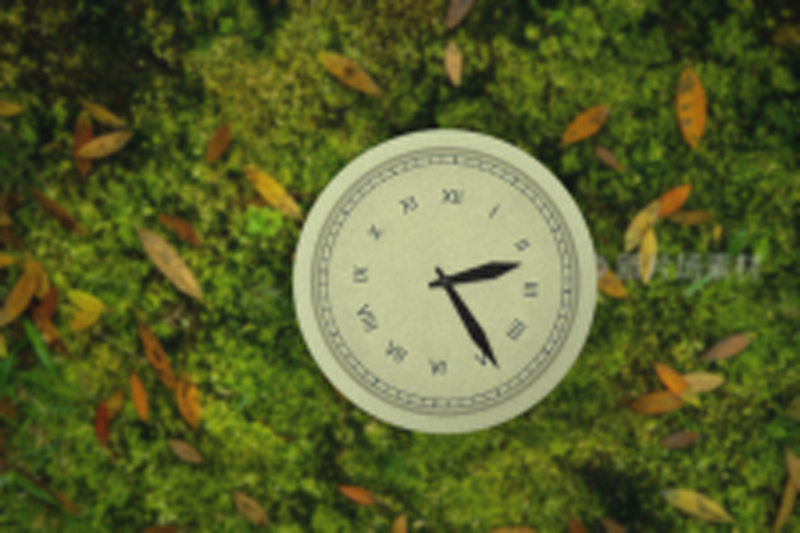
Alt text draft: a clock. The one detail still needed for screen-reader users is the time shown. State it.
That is 2:24
